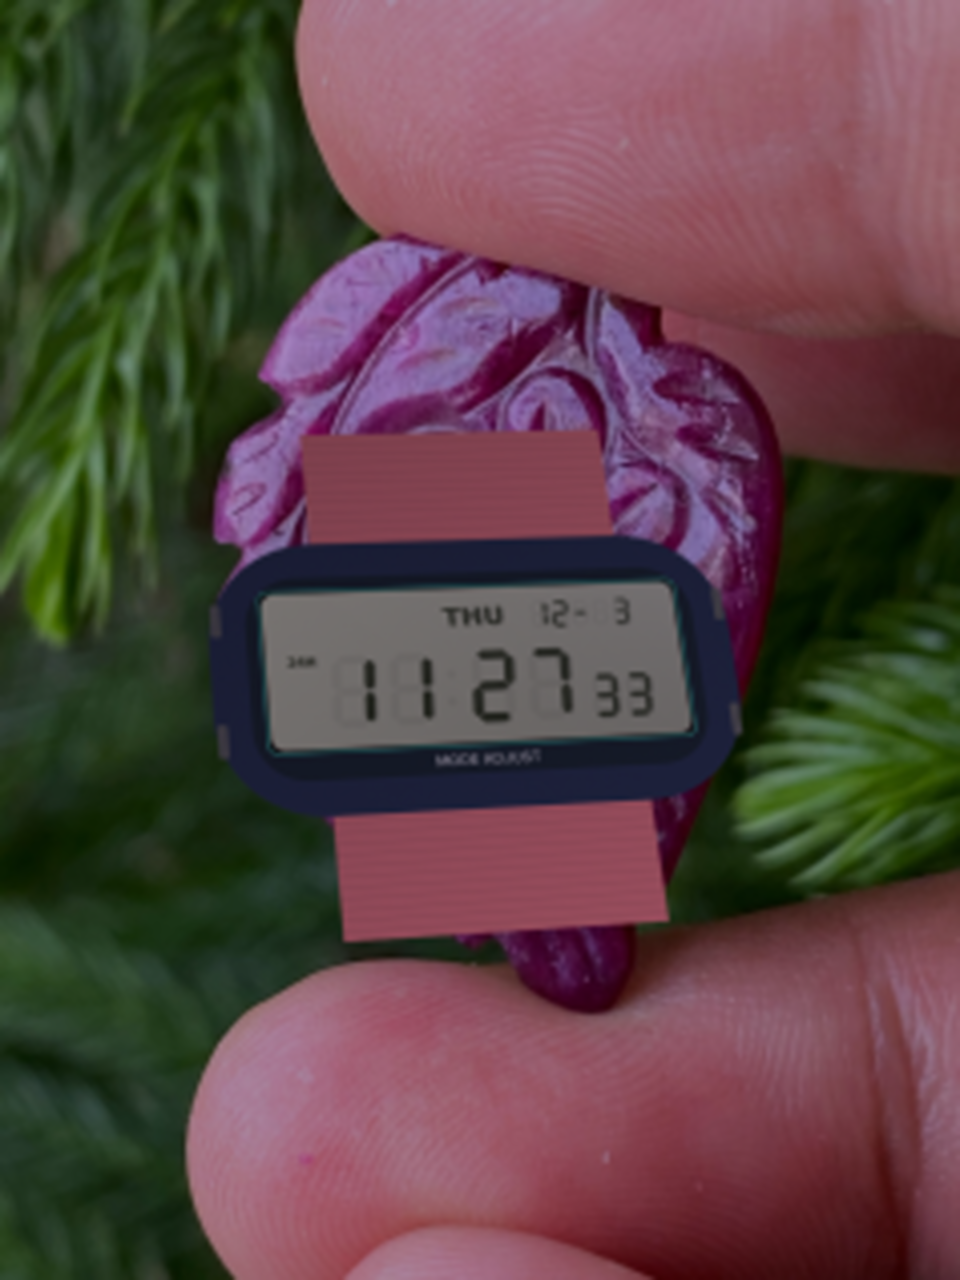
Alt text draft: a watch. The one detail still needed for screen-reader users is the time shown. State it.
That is 11:27:33
